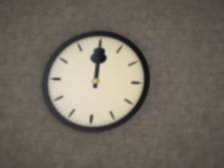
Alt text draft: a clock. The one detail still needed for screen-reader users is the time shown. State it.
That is 12:00
